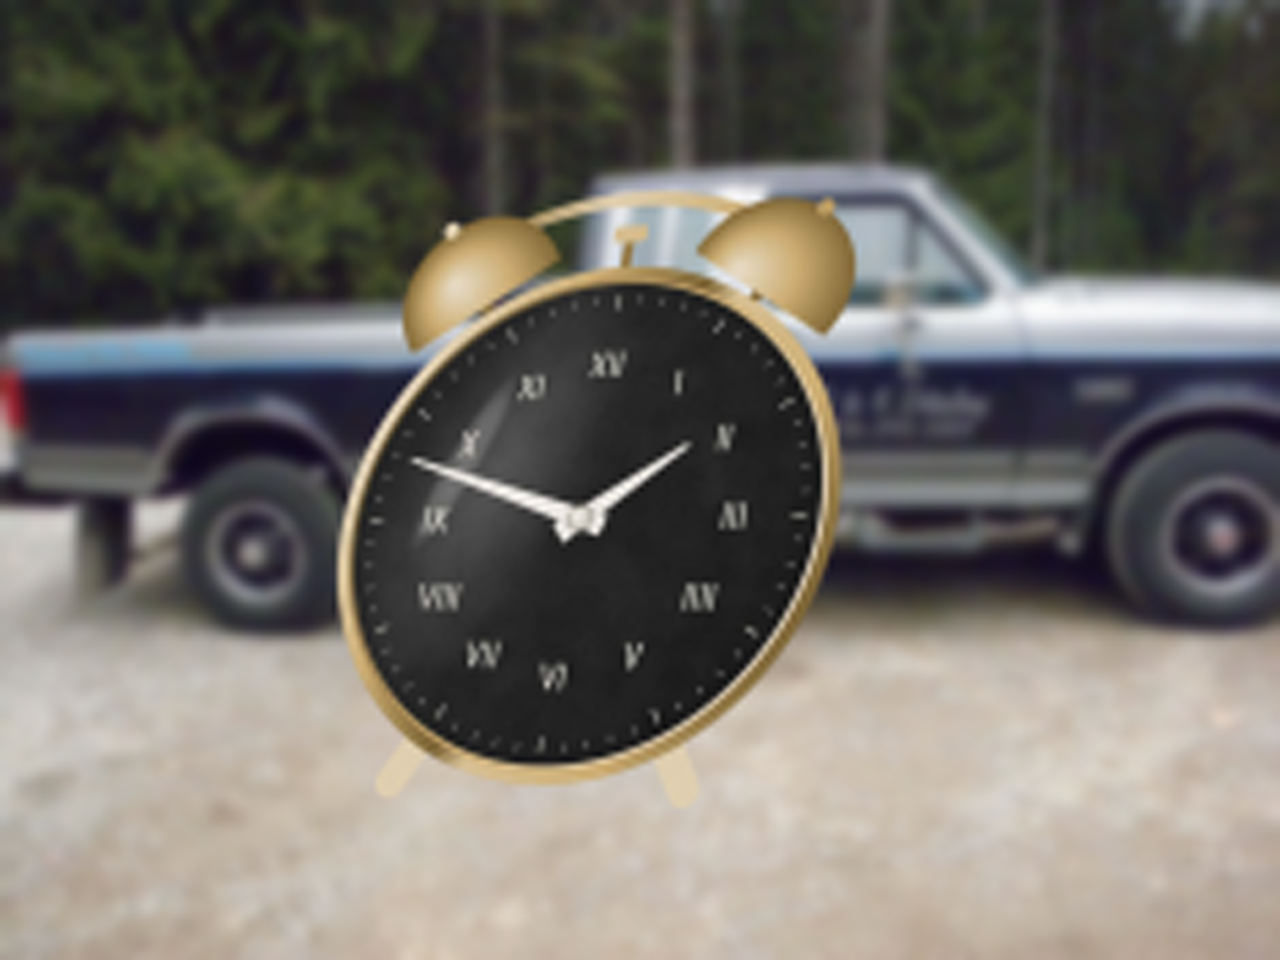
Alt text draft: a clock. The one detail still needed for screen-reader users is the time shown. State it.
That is 1:48
